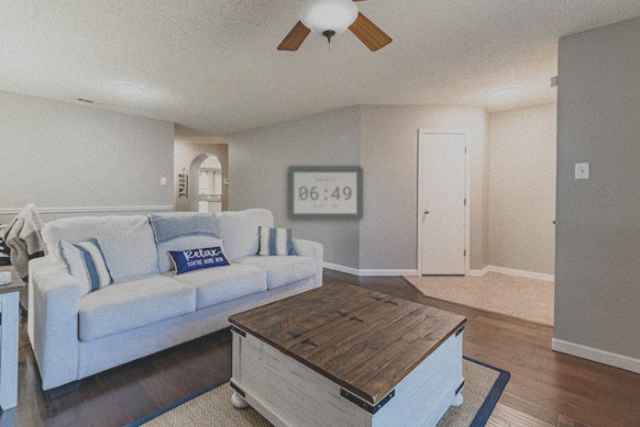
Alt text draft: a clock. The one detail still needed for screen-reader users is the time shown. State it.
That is 6:49
